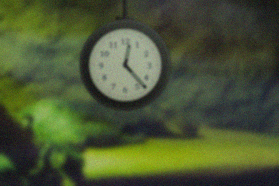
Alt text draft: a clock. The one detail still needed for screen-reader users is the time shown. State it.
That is 12:23
